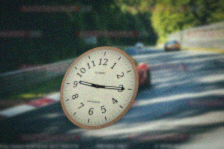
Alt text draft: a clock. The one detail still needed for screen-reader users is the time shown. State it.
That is 9:15
